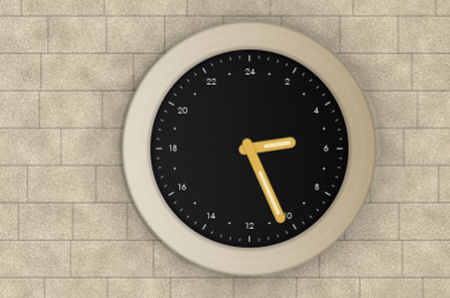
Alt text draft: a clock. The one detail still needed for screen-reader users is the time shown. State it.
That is 5:26
